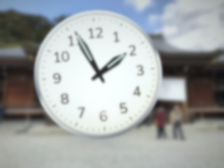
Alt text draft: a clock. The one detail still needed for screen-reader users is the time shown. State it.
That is 1:56
